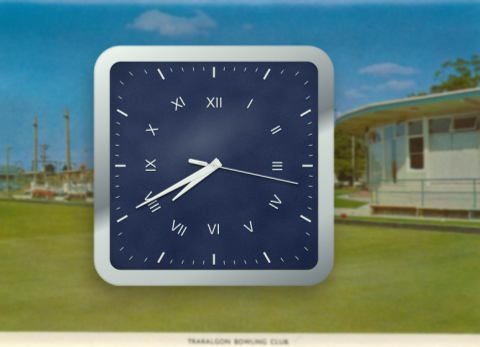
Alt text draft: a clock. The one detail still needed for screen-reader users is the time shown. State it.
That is 7:40:17
